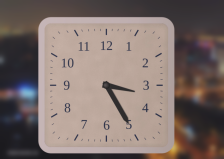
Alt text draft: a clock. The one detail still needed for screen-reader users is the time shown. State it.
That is 3:25
